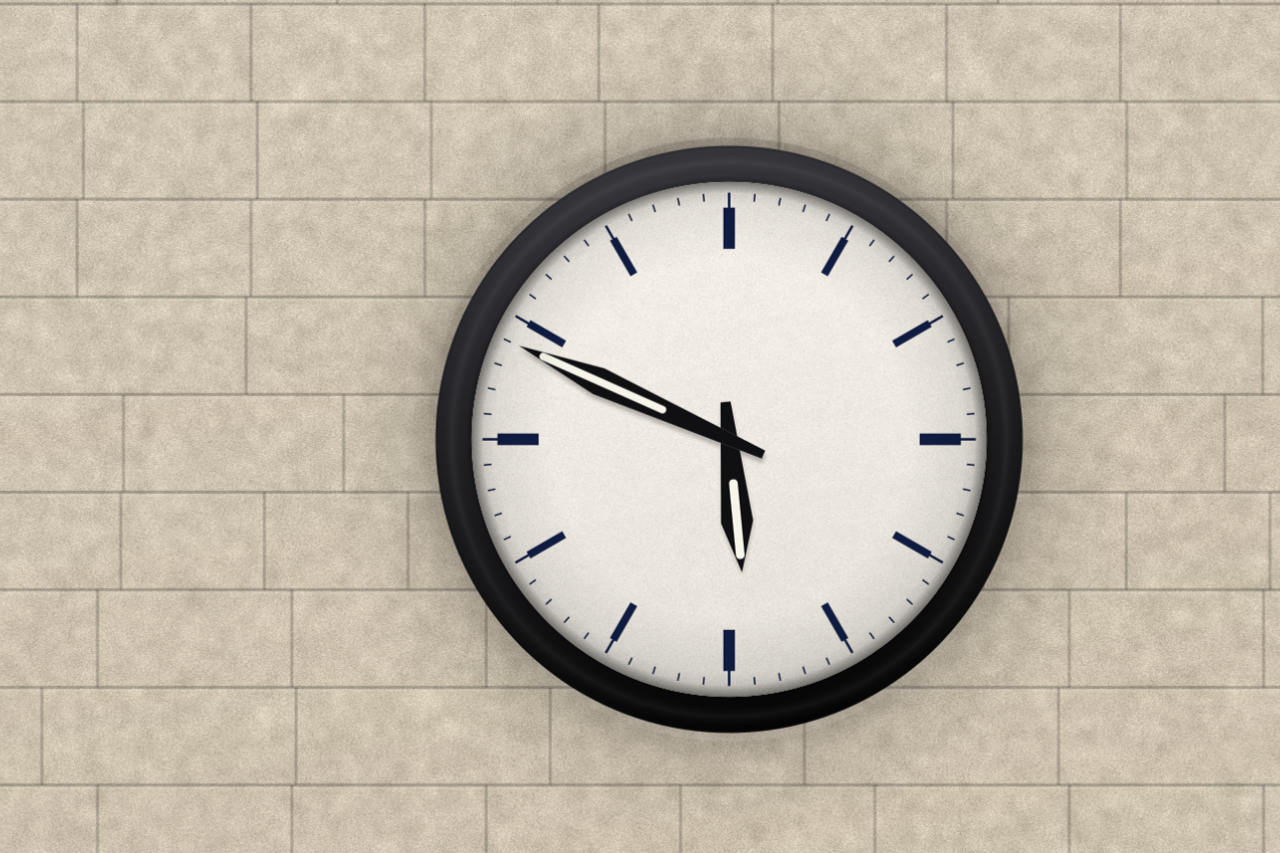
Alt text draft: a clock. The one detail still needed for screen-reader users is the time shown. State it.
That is 5:49
